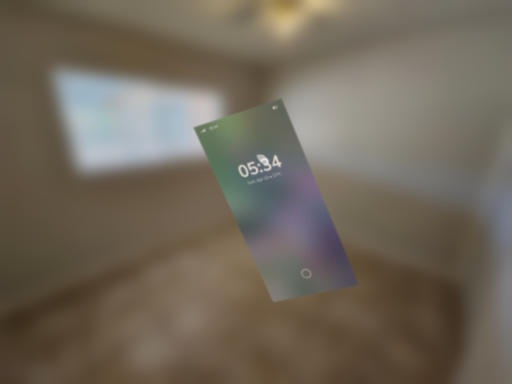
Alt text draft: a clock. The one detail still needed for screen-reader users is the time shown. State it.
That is 5:34
